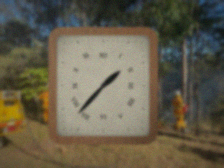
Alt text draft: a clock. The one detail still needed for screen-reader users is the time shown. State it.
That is 1:37
